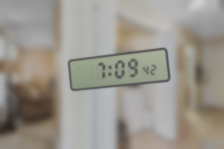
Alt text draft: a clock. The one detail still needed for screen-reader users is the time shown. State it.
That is 7:09:42
